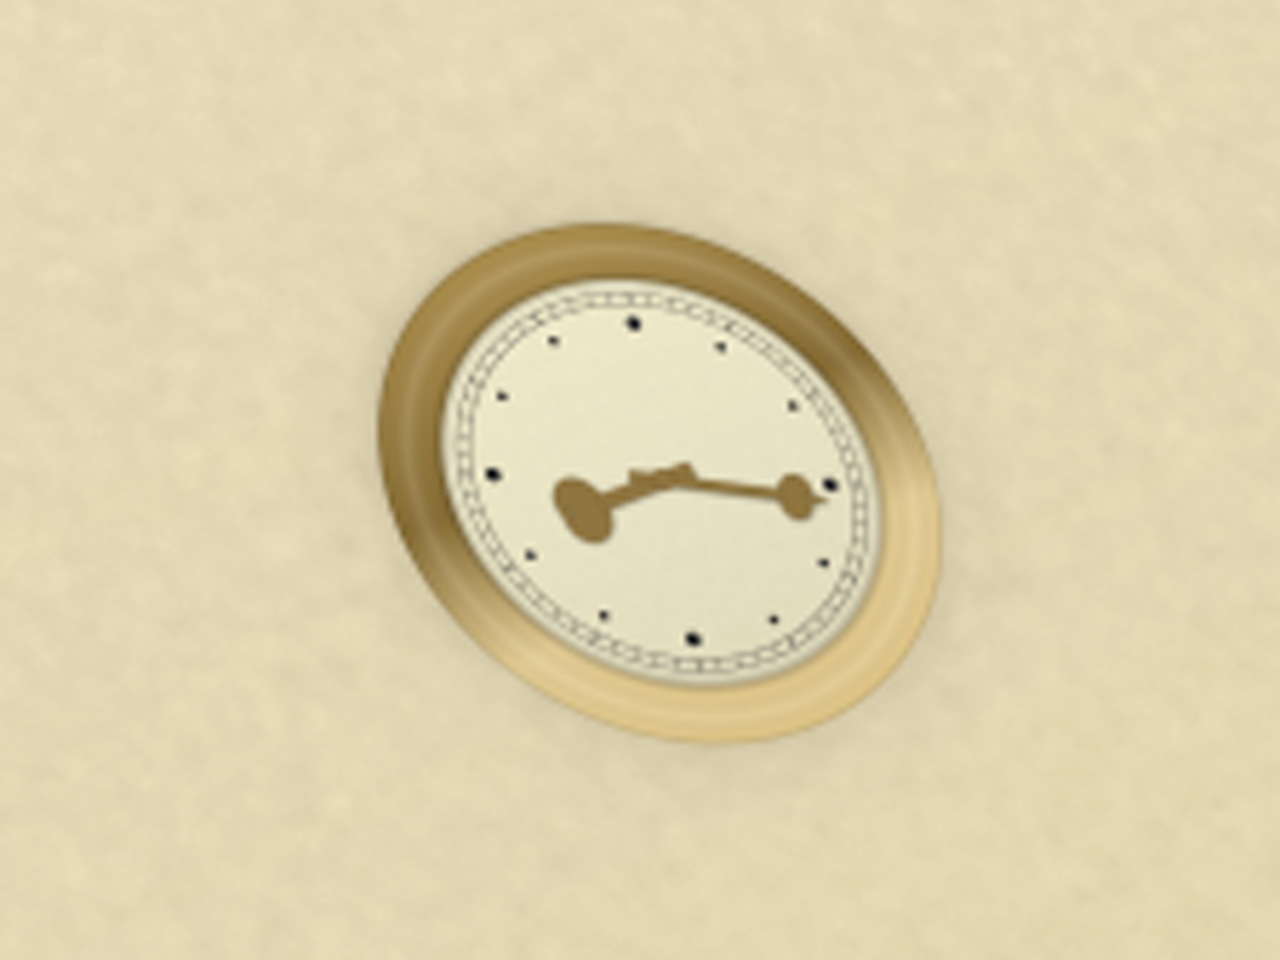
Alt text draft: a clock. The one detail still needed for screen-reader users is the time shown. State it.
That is 8:16
